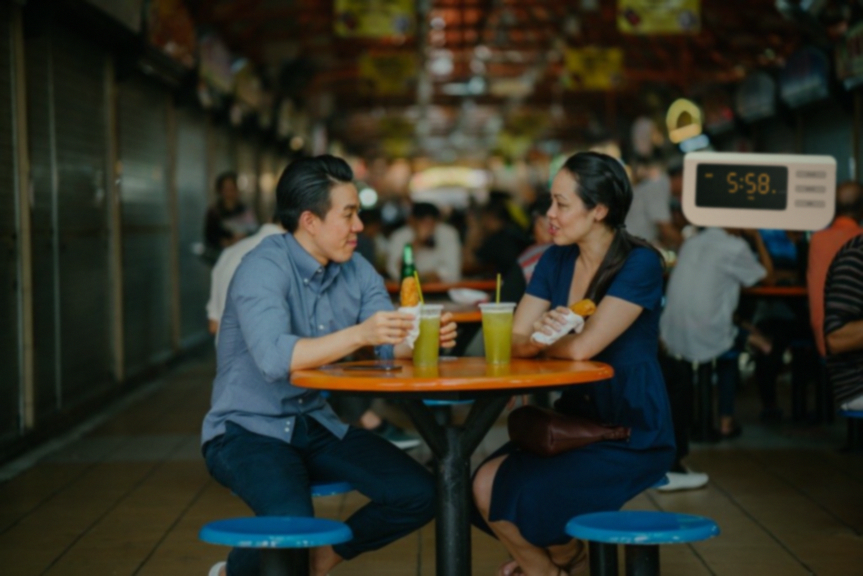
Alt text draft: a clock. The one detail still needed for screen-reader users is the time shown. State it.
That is 5:58
